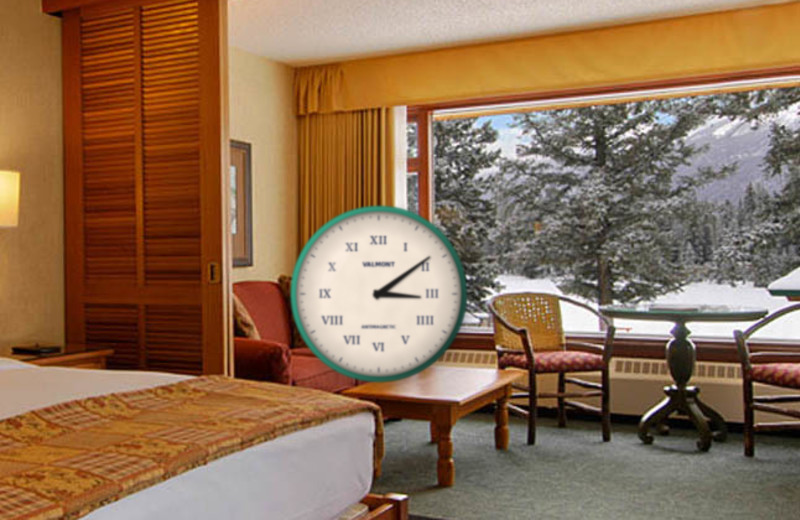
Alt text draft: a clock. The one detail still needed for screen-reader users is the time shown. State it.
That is 3:09
